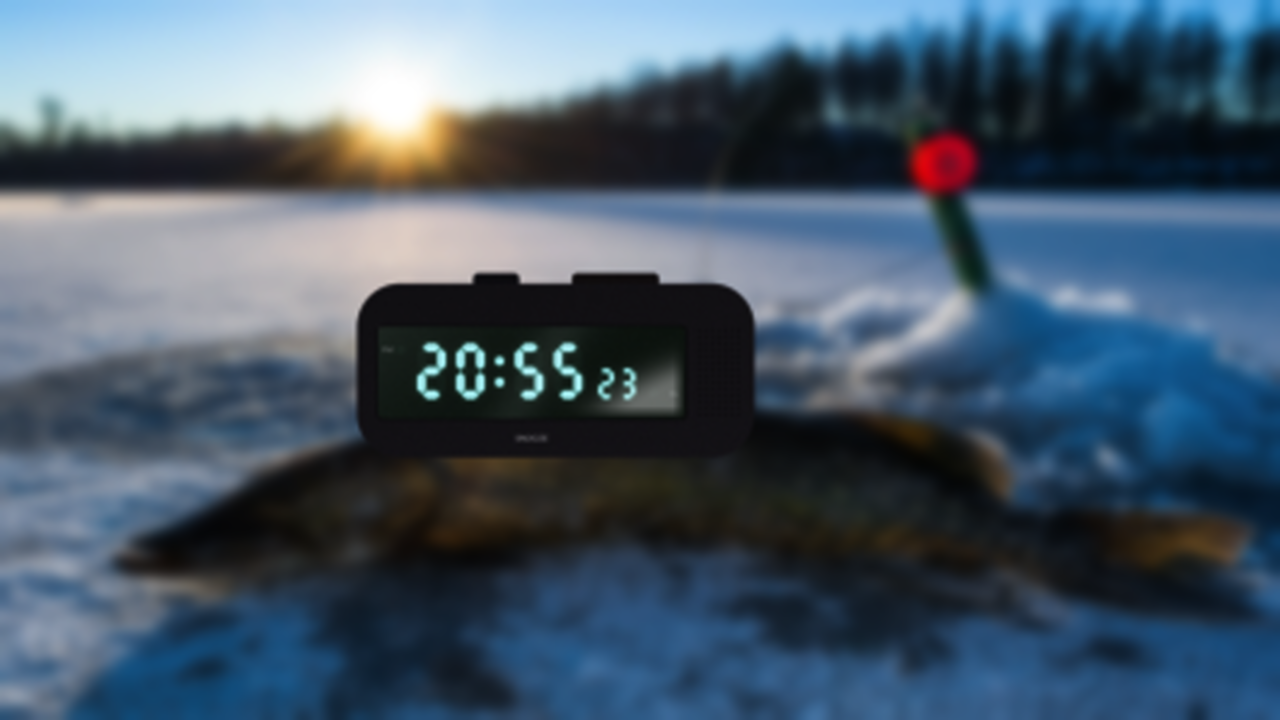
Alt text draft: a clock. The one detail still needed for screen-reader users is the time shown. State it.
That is 20:55:23
